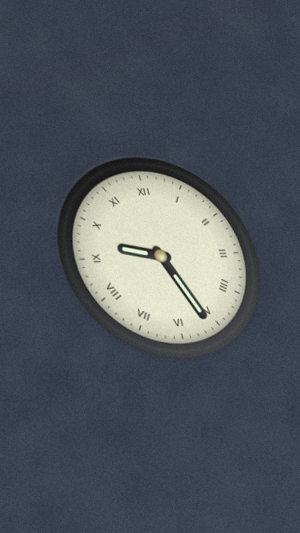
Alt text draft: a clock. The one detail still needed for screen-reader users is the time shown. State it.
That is 9:26
